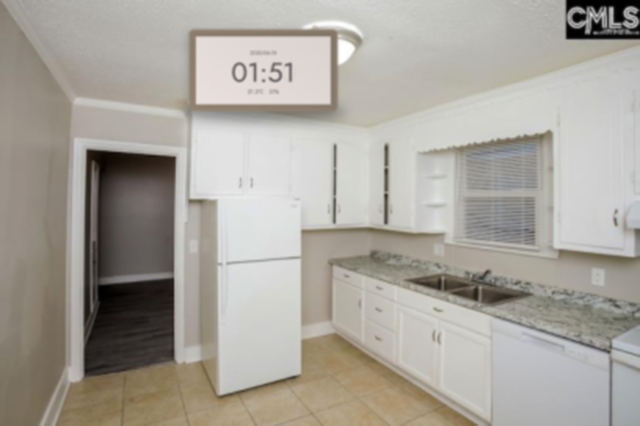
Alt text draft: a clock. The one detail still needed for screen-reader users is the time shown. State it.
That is 1:51
